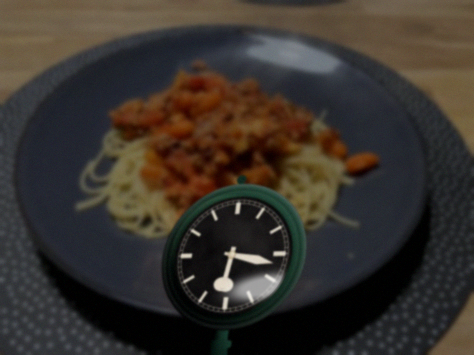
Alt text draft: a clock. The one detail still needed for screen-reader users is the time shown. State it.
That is 6:17
